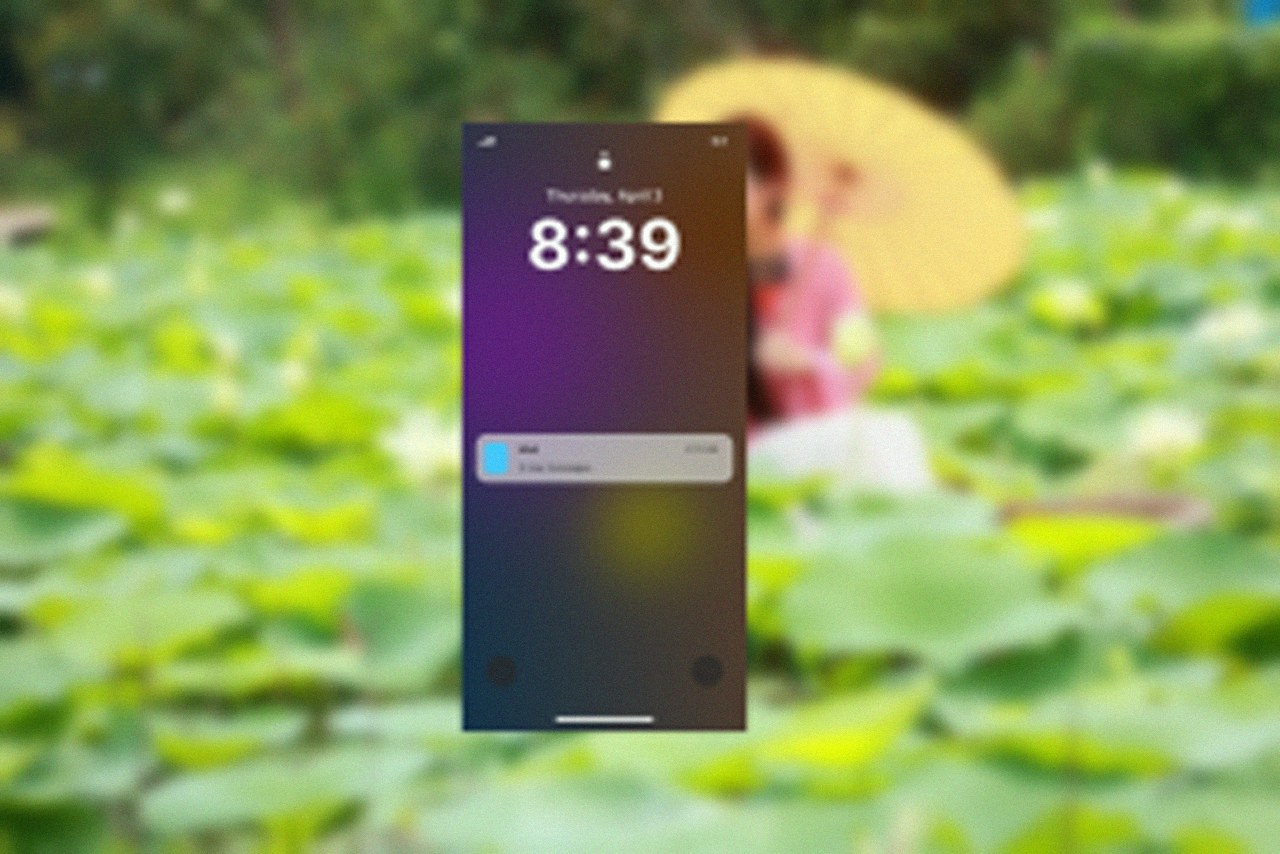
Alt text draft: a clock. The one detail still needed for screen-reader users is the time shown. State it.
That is 8:39
